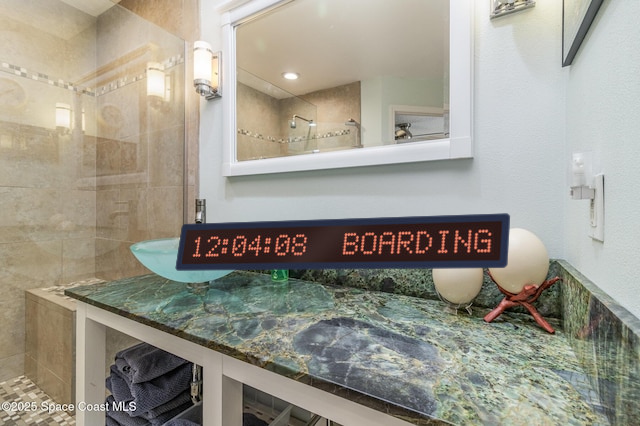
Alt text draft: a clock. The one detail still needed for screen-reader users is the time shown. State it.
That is 12:04:08
